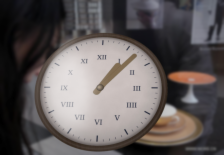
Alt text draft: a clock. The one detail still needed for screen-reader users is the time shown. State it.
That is 1:07
